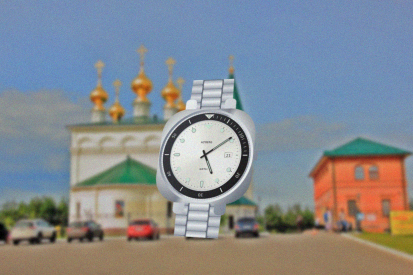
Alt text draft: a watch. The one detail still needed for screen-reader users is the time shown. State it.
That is 5:09
